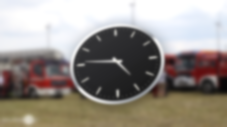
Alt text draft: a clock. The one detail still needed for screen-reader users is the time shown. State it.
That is 4:46
